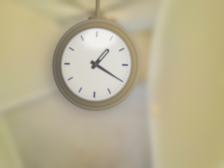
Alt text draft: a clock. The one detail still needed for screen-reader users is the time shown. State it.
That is 1:20
